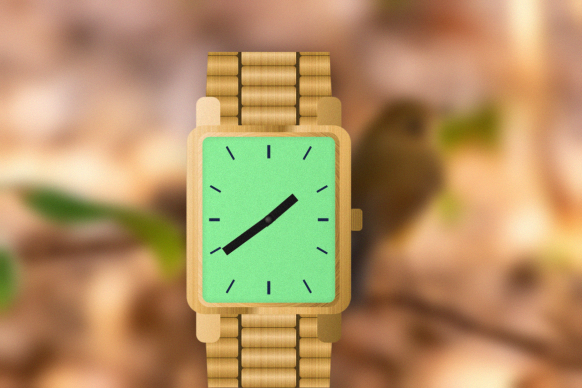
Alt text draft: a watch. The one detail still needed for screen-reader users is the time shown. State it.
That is 1:39
